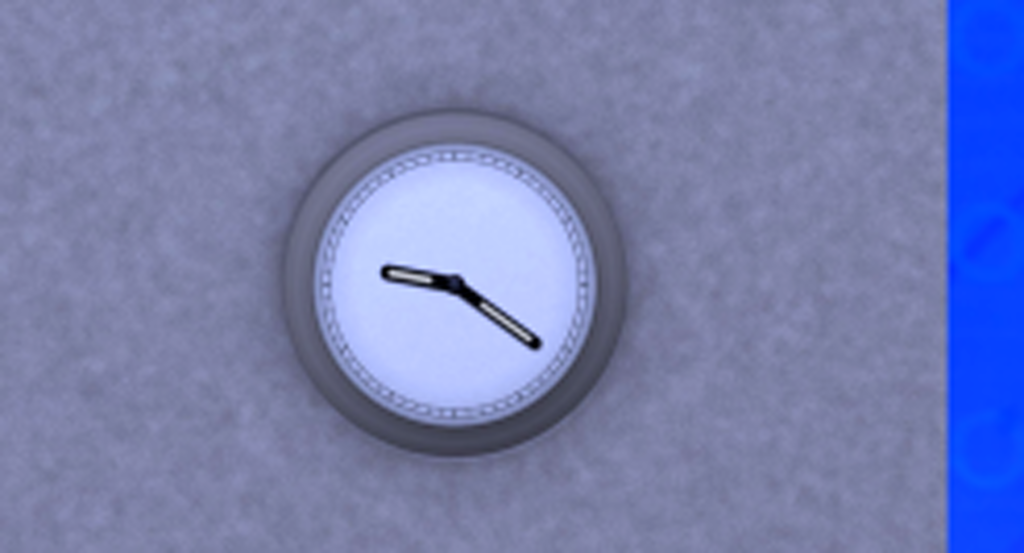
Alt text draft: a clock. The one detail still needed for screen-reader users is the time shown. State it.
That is 9:21
